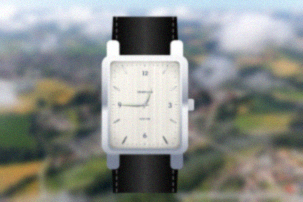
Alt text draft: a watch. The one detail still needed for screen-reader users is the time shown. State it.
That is 12:45
